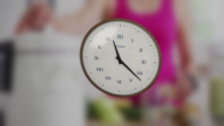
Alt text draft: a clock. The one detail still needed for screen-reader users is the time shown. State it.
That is 11:22
